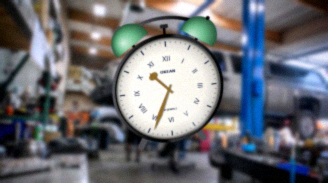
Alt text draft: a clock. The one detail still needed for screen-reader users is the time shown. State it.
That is 10:34
